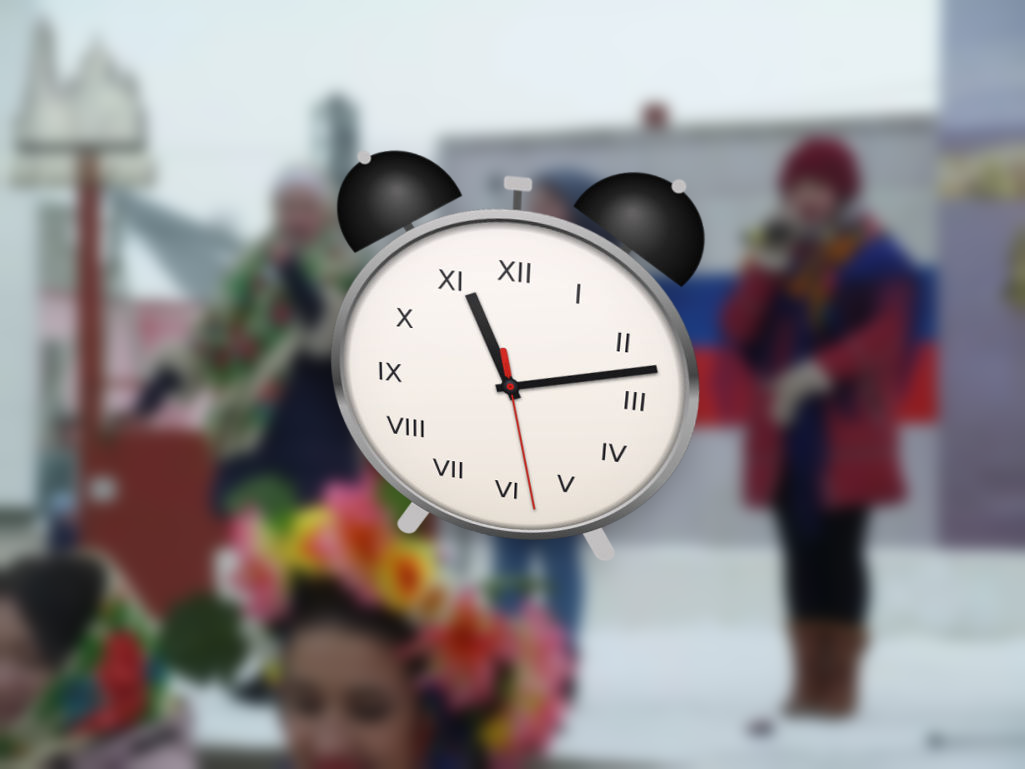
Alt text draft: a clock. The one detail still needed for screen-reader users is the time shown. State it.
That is 11:12:28
